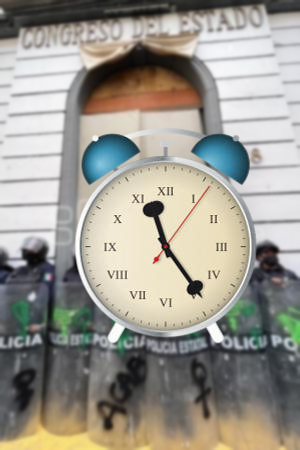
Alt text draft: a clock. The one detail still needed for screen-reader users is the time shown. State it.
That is 11:24:06
